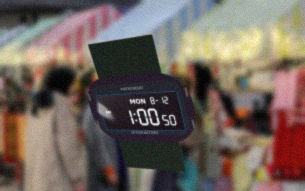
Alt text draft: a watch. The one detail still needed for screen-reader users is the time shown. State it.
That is 1:00:50
